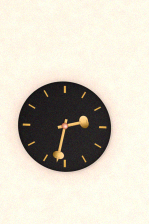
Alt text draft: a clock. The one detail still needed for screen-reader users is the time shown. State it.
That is 2:32
